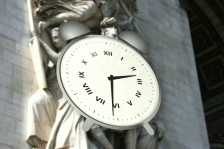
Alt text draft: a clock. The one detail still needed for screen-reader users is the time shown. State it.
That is 2:31
